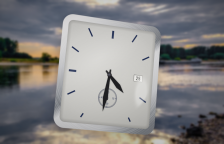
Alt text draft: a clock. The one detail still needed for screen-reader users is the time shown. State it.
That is 4:31
